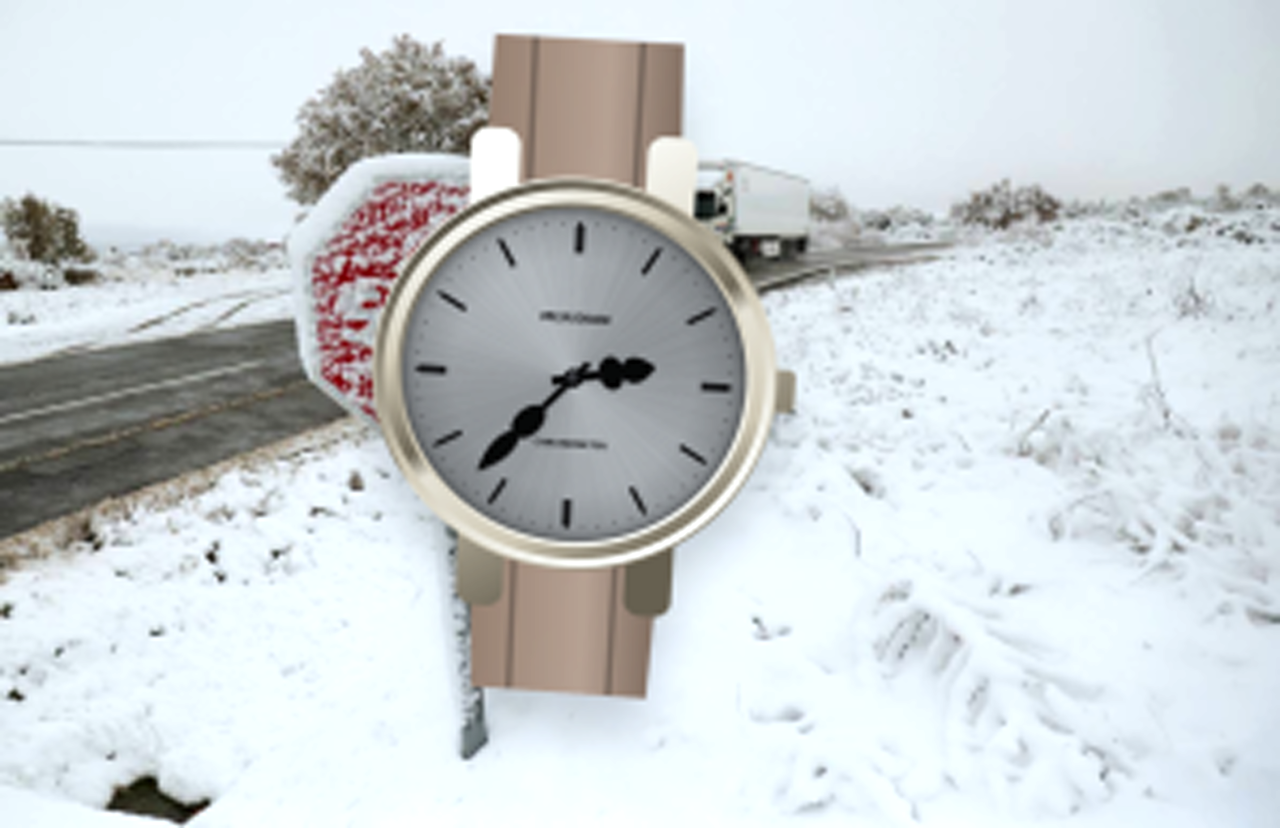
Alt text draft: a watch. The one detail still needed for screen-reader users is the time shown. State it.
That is 2:37
